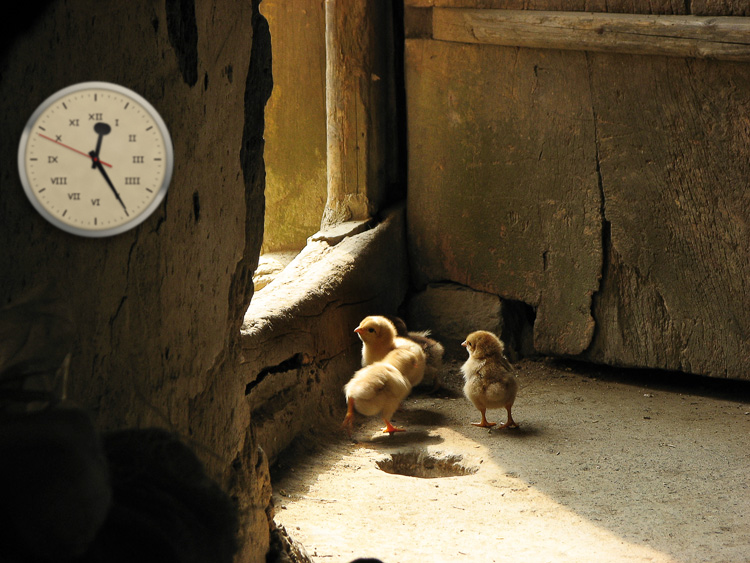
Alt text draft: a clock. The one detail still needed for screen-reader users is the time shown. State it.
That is 12:24:49
